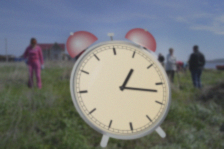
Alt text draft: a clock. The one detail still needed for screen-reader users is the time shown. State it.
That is 1:17
